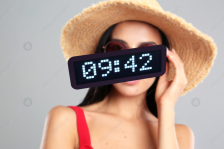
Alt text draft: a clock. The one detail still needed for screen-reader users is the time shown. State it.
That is 9:42
